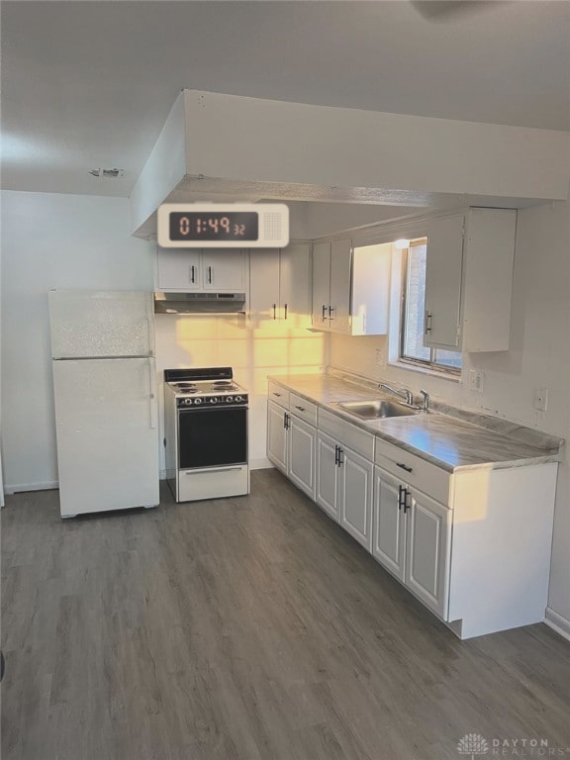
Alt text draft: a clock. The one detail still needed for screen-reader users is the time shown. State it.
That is 1:49:32
